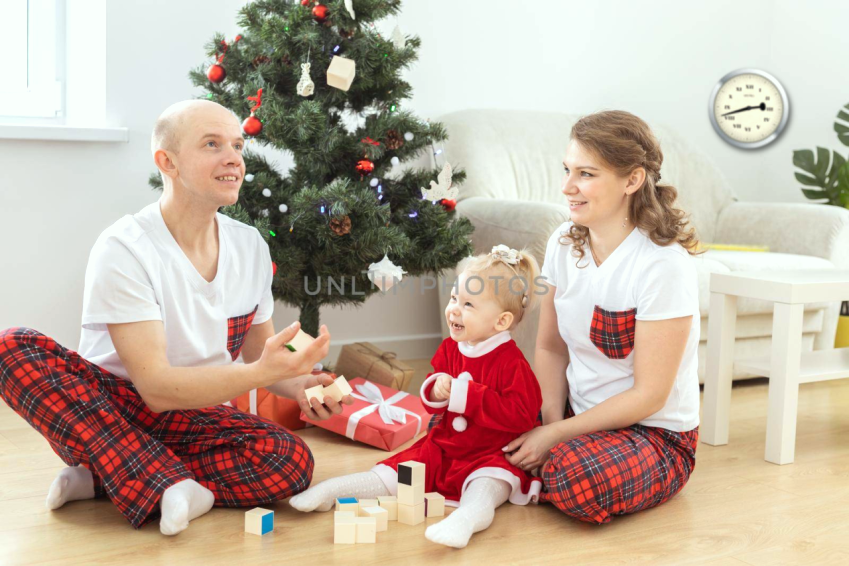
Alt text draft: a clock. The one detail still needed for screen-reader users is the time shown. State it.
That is 2:42
